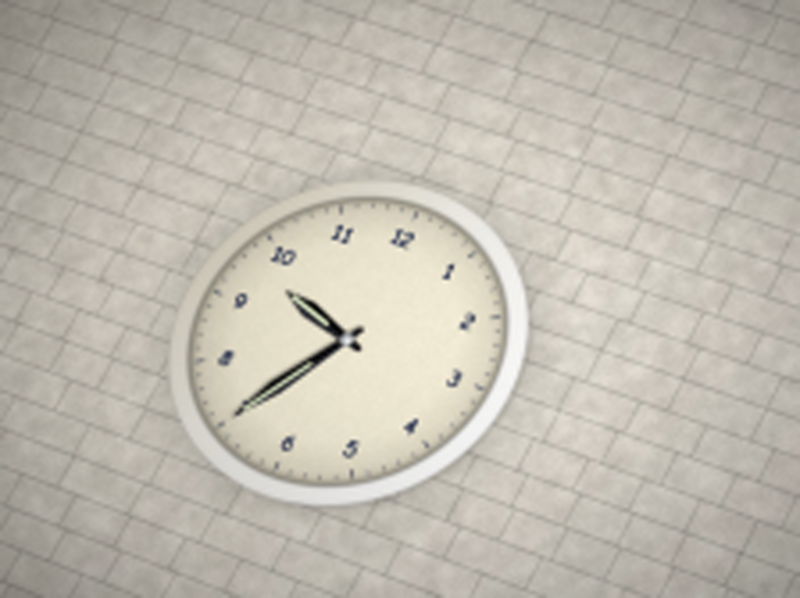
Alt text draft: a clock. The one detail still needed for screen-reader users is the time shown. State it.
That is 9:35
